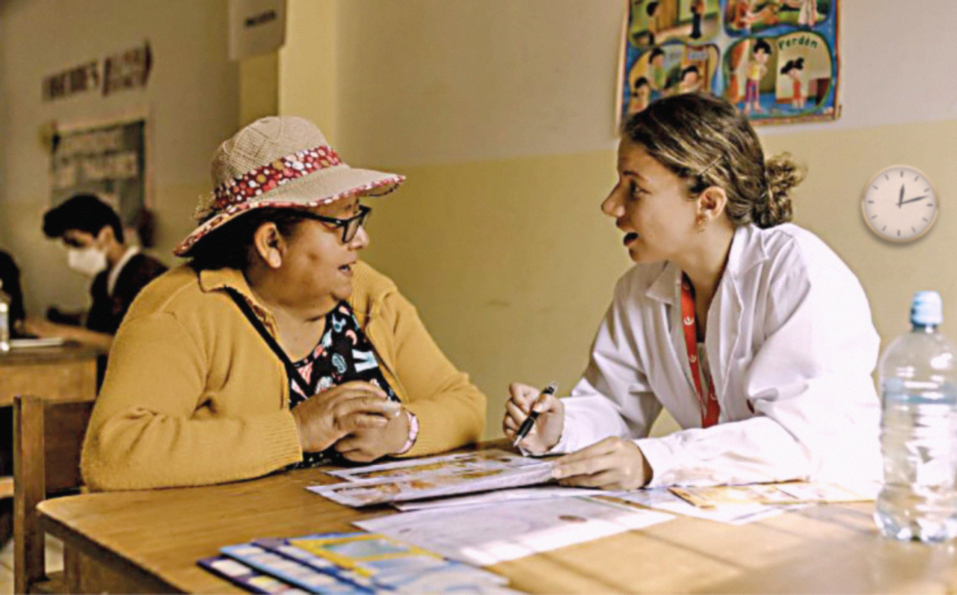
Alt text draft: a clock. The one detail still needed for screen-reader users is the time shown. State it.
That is 12:12
